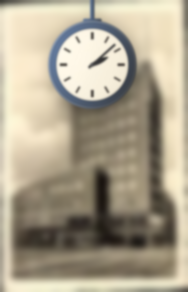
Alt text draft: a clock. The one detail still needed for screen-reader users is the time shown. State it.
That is 2:08
